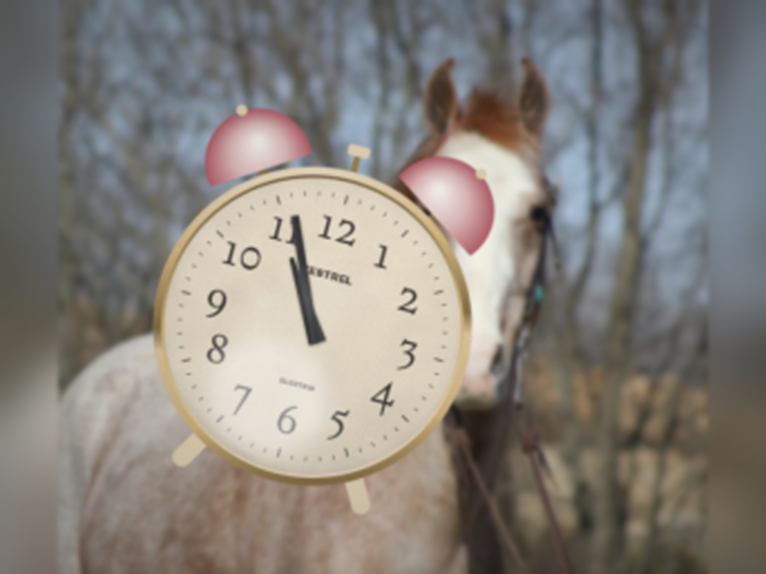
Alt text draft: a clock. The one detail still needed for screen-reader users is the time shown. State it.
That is 10:56
